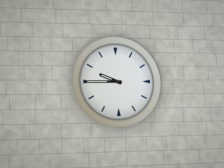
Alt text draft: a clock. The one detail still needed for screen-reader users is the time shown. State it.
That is 9:45
